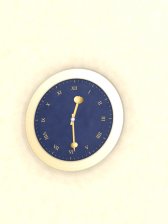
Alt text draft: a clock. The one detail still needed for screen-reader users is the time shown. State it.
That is 12:29
